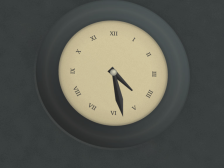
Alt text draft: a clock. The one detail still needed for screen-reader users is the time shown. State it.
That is 4:28
